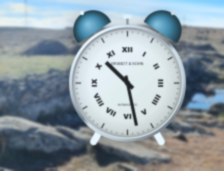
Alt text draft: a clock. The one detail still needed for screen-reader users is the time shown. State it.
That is 10:28
